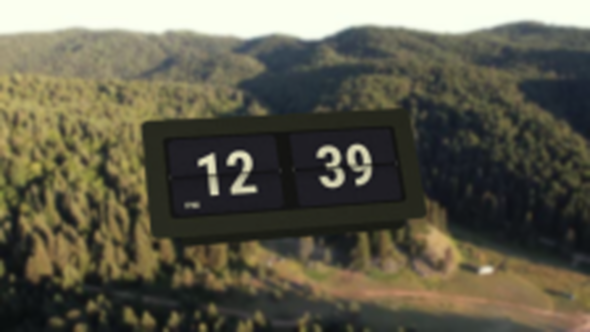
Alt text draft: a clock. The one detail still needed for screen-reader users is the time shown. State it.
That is 12:39
